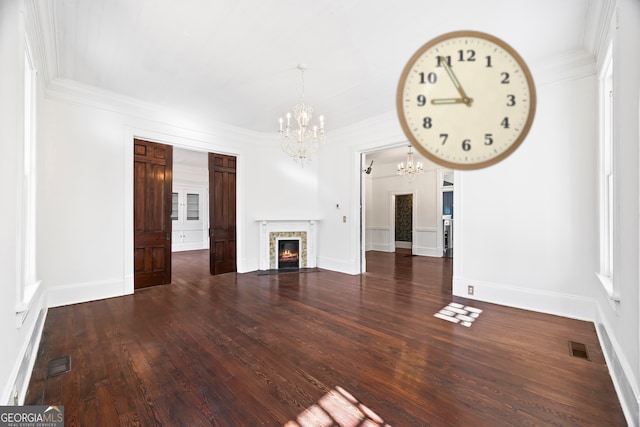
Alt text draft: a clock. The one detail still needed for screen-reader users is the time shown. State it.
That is 8:55
